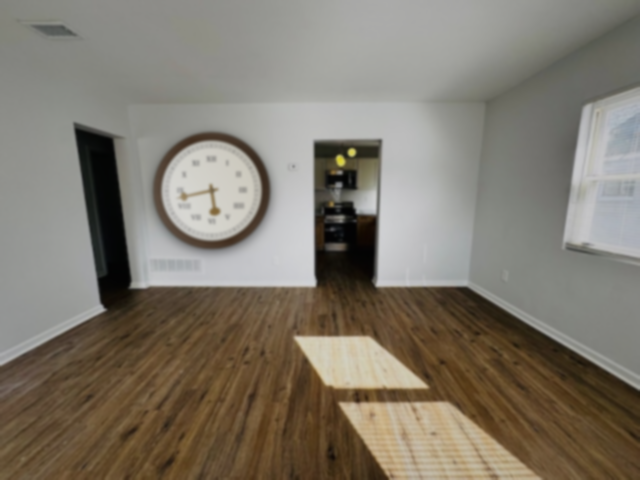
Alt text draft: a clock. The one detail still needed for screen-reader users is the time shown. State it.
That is 5:43
